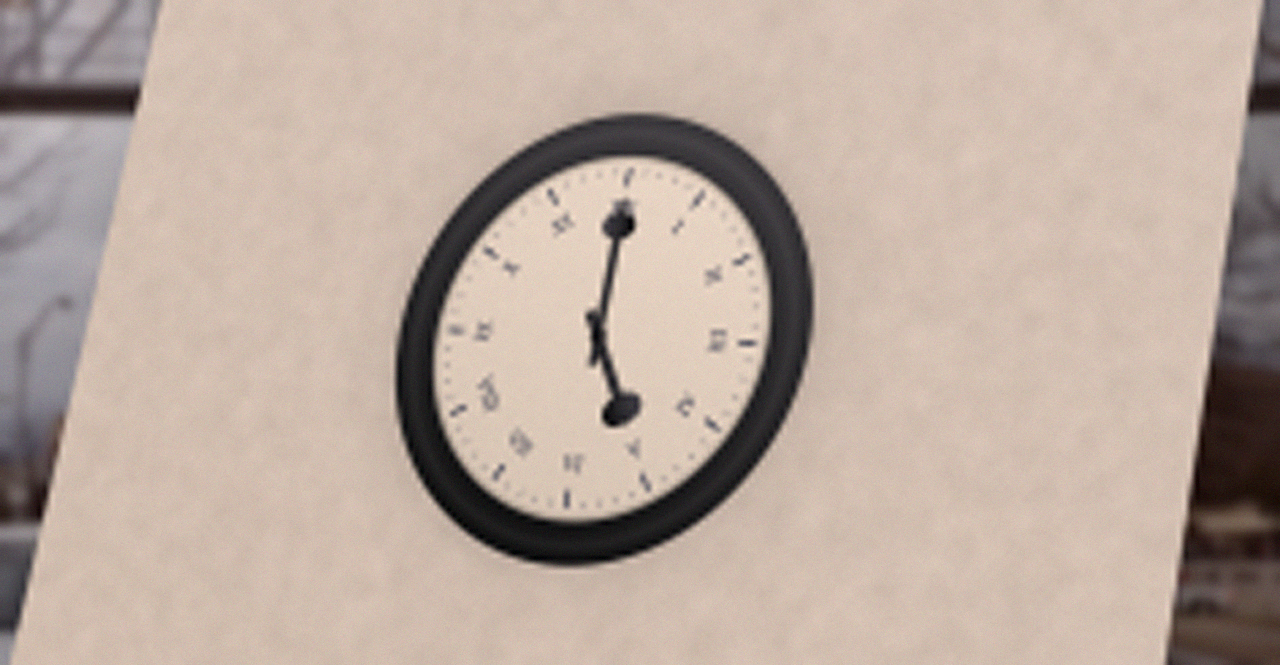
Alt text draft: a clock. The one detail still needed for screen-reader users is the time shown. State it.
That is 5:00
